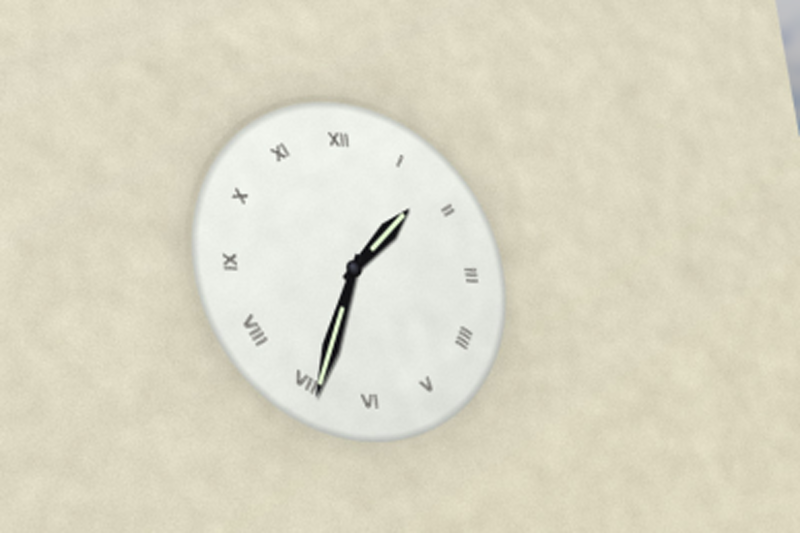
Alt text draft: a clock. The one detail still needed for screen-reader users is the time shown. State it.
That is 1:34
